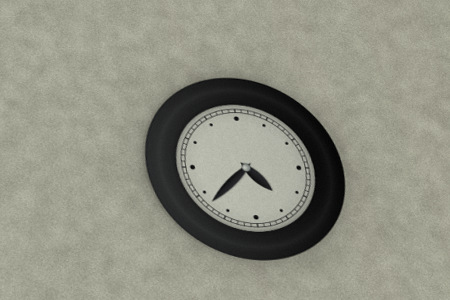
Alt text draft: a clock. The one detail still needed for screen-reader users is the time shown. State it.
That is 4:38
